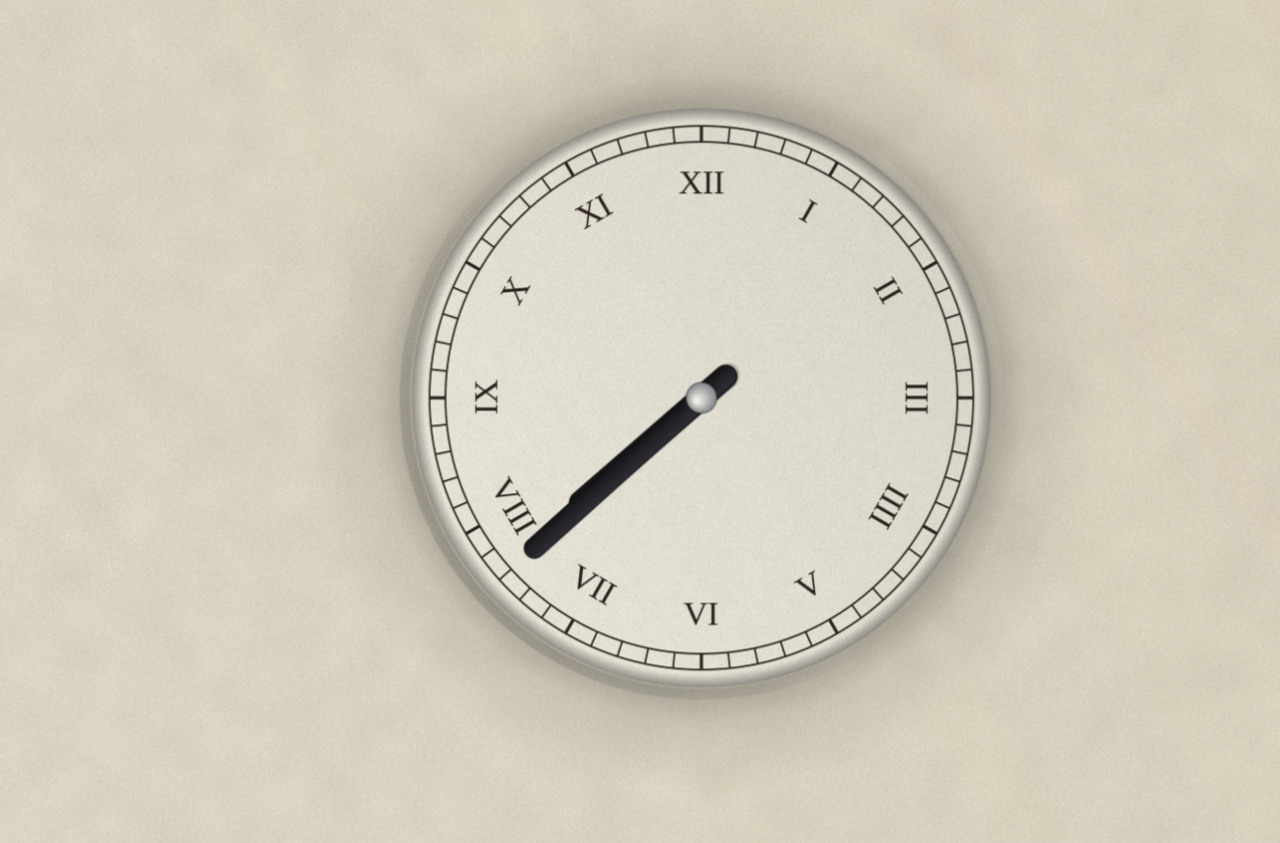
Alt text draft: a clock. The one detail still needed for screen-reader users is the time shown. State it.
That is 7:38
